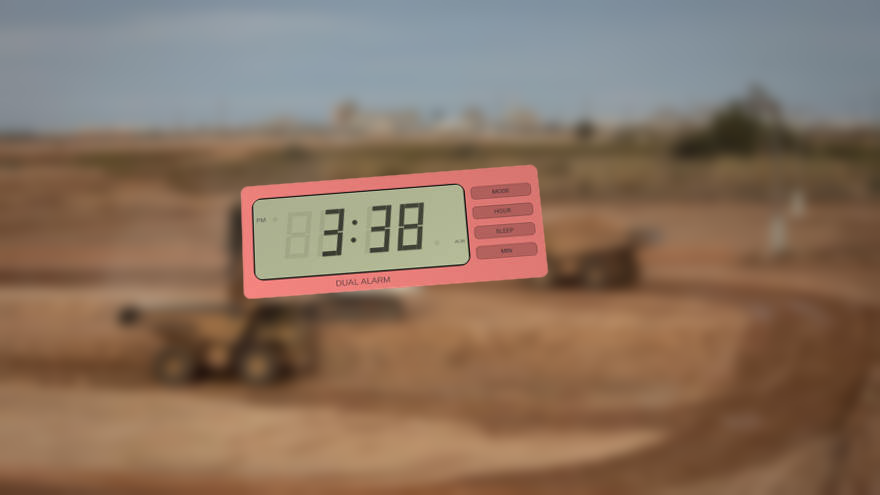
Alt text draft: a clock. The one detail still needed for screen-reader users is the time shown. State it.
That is 3:38
